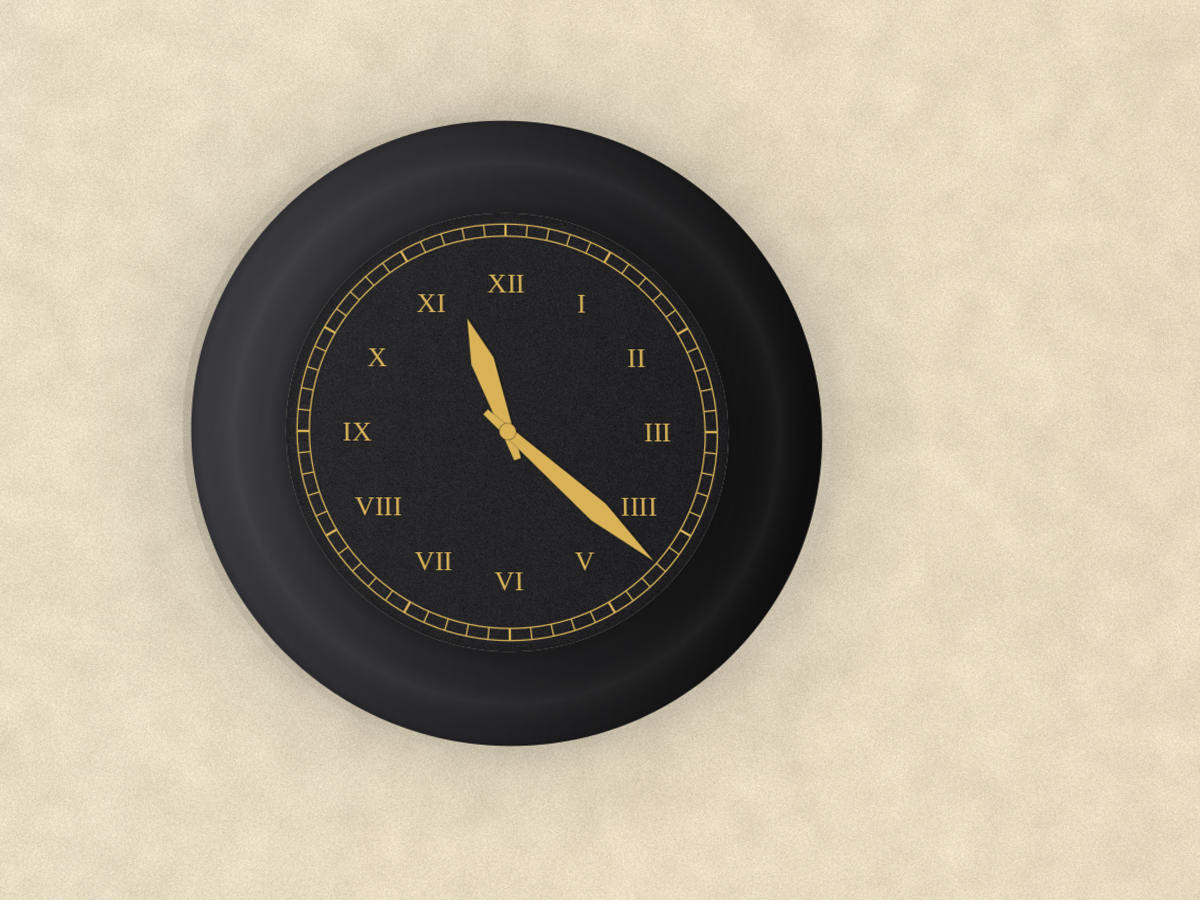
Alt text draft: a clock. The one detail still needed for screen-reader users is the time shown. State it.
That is 11:22
